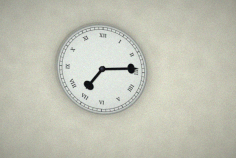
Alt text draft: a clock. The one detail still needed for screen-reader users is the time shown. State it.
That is 7:14
